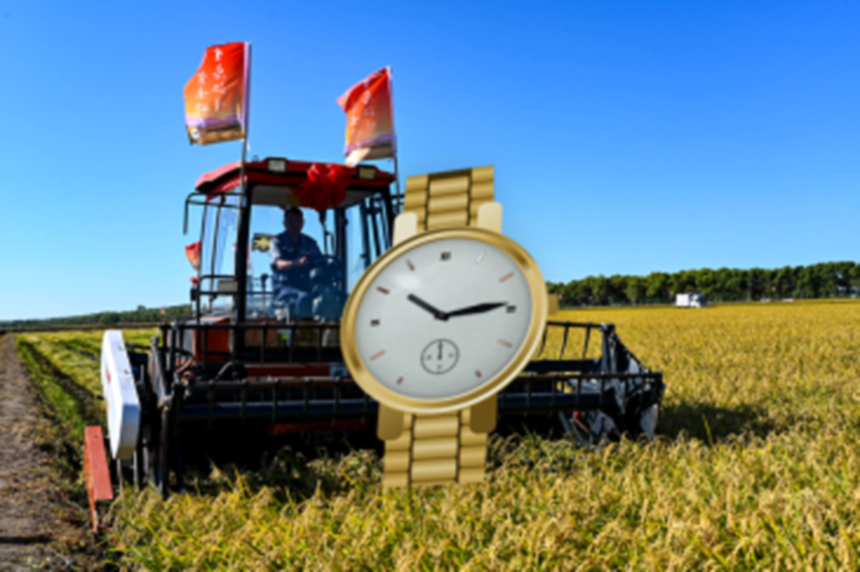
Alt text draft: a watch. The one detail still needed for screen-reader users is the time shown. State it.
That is 10:14
